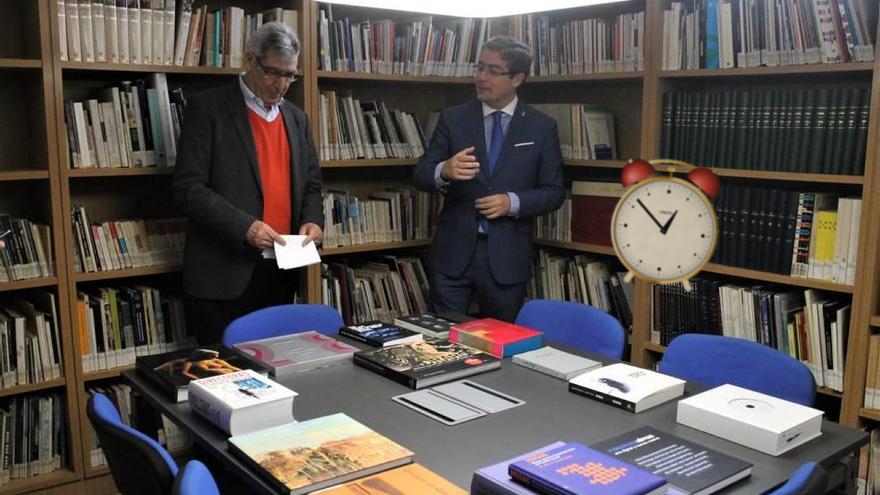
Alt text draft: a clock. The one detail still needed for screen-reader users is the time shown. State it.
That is 12:52
